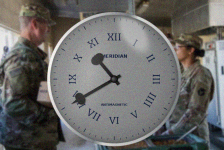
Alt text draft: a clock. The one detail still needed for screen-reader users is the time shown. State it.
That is 10:40
